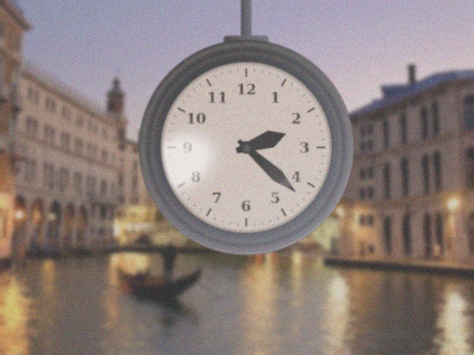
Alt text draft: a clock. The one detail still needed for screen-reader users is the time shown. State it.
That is 2:22
